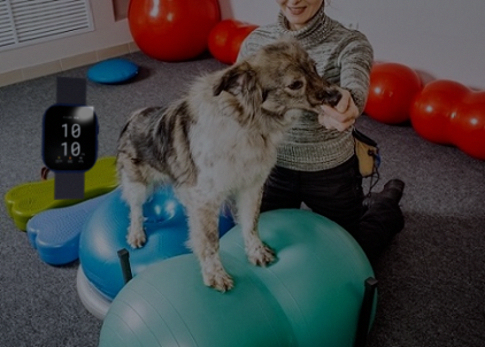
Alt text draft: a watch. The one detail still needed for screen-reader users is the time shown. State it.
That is 10:10
